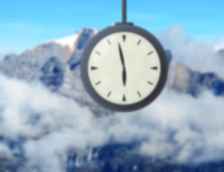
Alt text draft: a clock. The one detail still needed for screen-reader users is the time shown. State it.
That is 5:58
